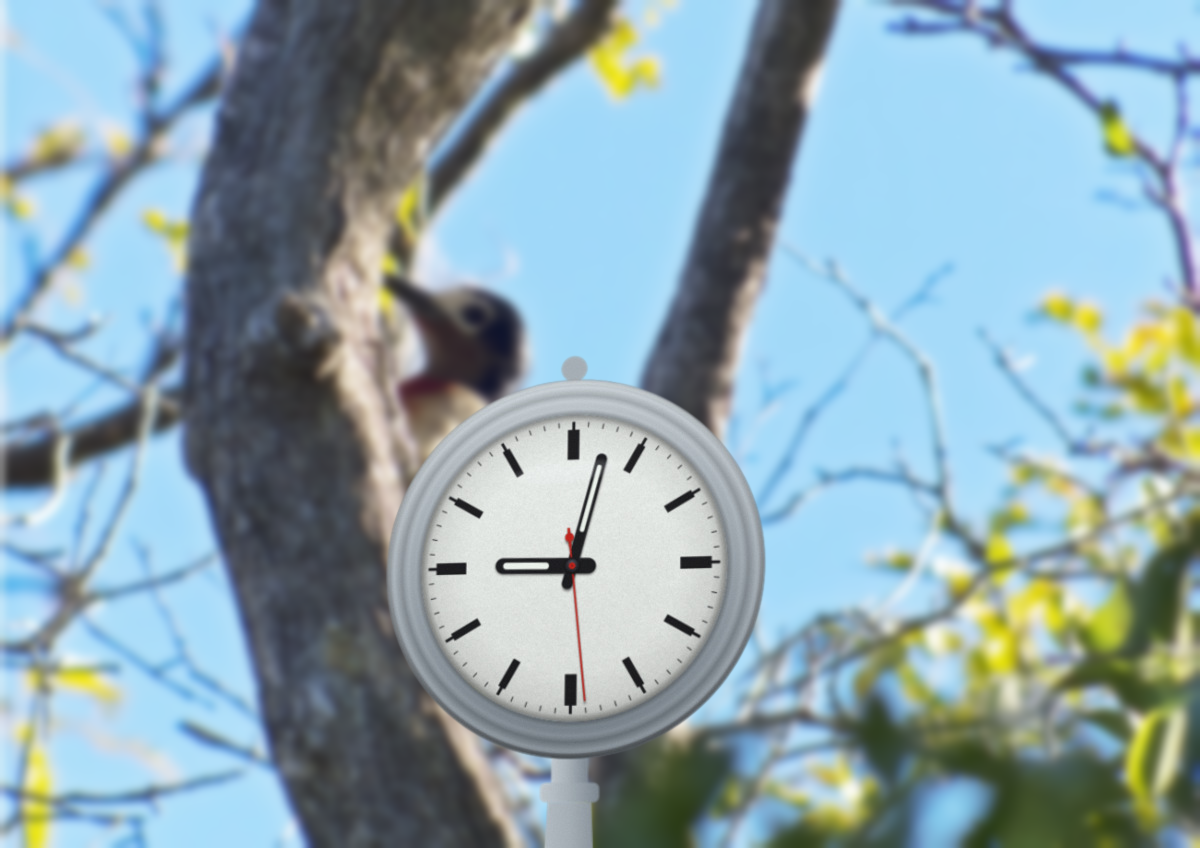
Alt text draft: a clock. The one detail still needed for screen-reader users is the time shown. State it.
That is 9:02:29
